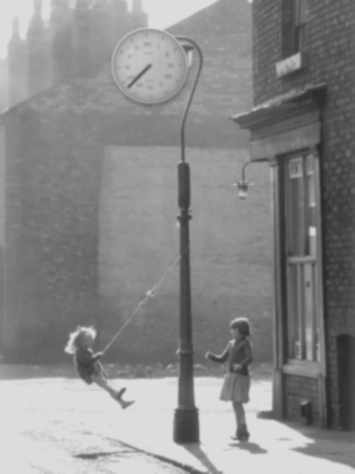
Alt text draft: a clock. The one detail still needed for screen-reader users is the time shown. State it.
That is 7:38
